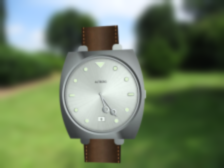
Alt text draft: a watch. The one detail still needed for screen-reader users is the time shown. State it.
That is 5:24
